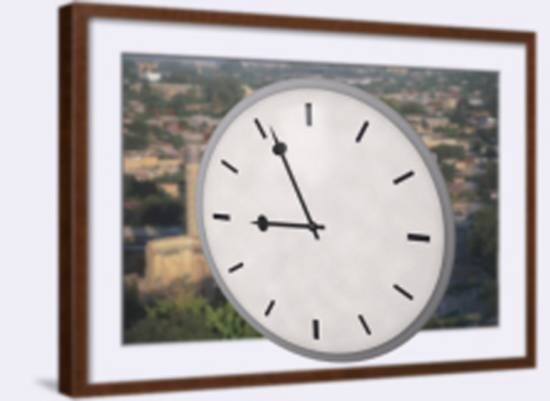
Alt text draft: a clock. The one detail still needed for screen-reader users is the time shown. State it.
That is 8:56
